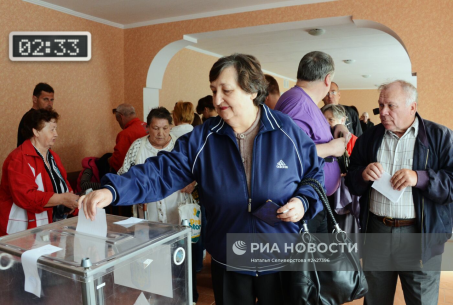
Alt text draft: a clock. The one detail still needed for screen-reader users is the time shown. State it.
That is 2:33
